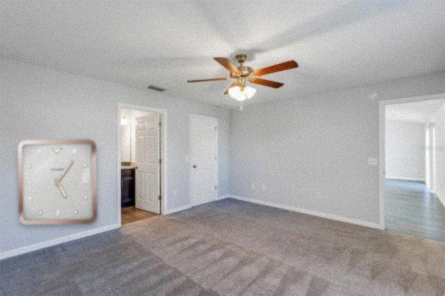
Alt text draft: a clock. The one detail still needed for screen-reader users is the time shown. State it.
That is 5:06
